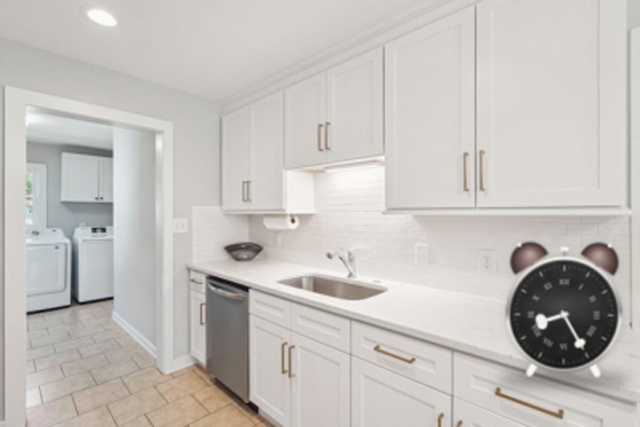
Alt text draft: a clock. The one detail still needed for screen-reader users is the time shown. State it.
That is 8:25
